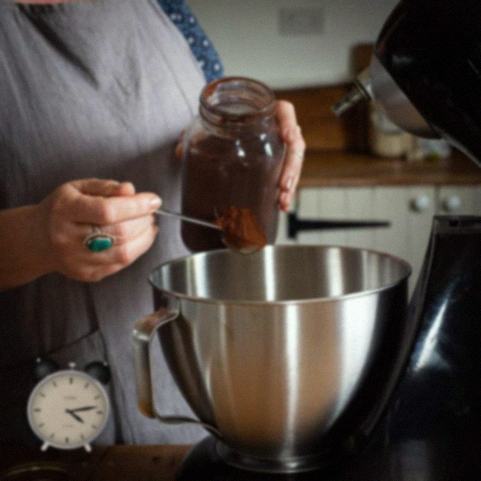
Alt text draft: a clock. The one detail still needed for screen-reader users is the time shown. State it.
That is 4:13
